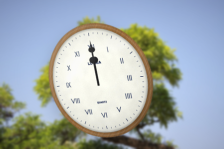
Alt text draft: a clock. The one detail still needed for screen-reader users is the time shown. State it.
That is 12:00
